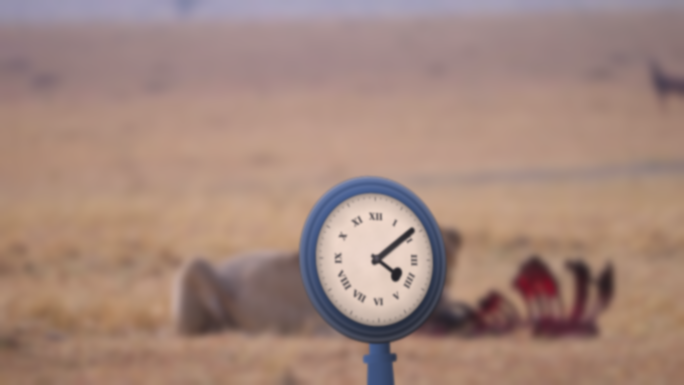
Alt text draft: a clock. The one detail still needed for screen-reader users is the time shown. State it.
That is 4:09
